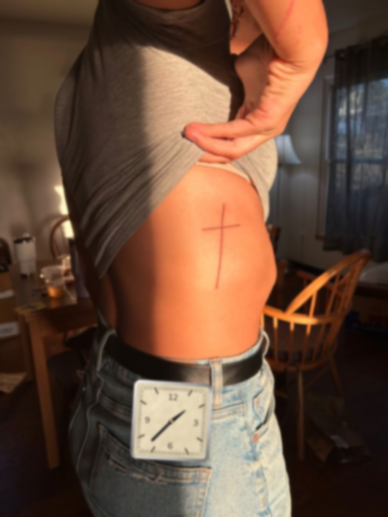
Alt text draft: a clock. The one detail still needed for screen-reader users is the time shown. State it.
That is 1:37
